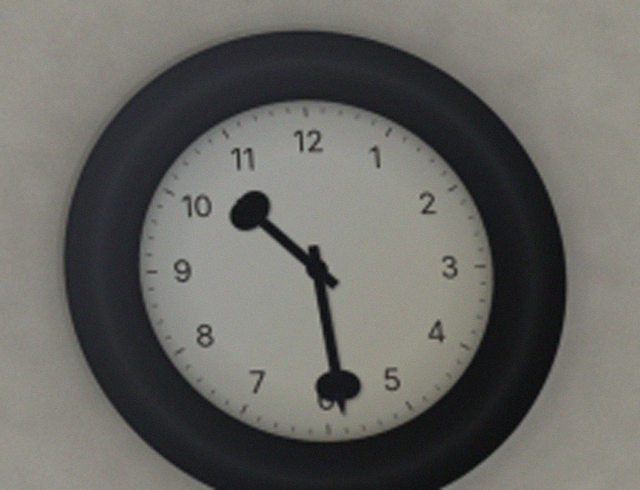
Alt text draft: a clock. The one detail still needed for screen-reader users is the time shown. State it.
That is 10:29
